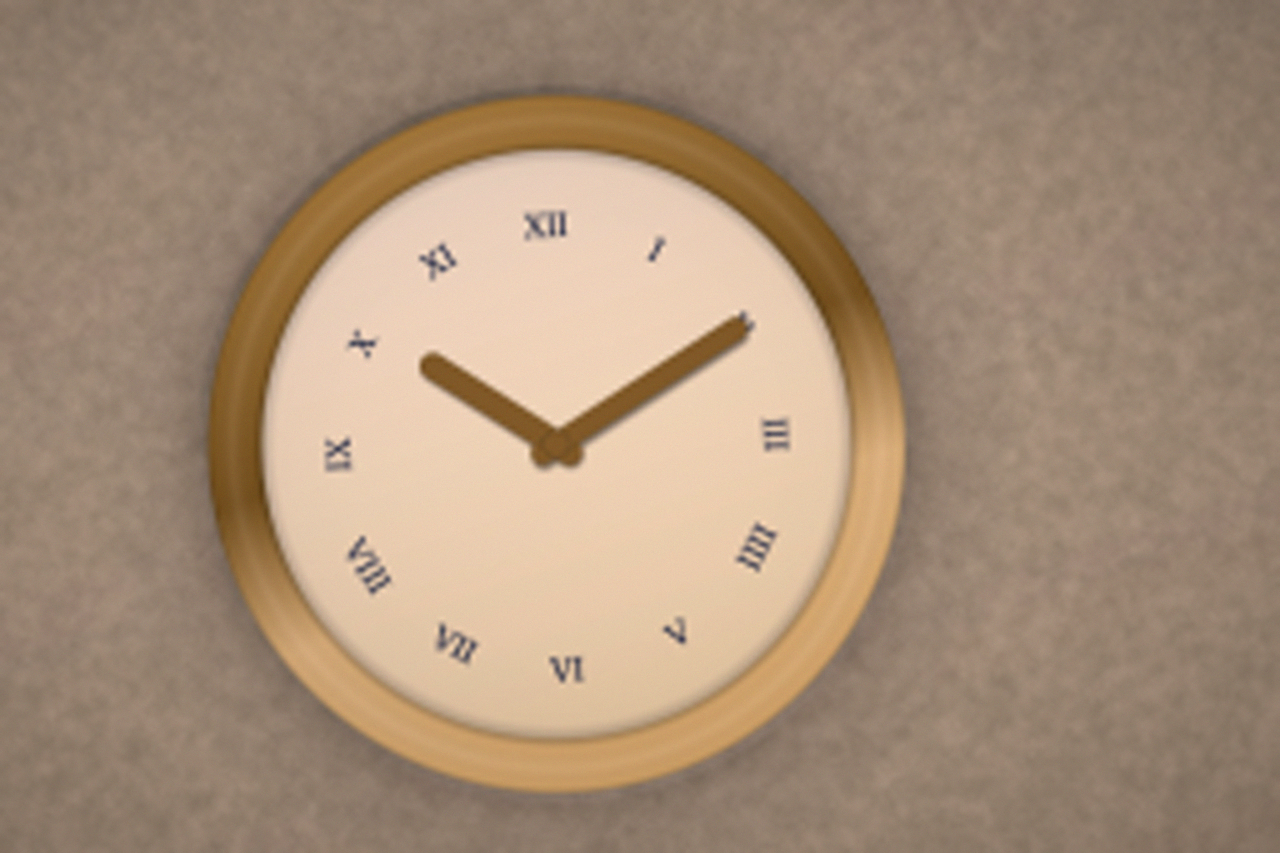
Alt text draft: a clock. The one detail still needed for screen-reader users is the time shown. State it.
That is 10:10
